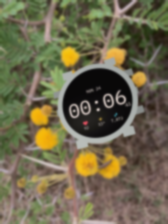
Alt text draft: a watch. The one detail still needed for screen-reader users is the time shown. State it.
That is 0:06
